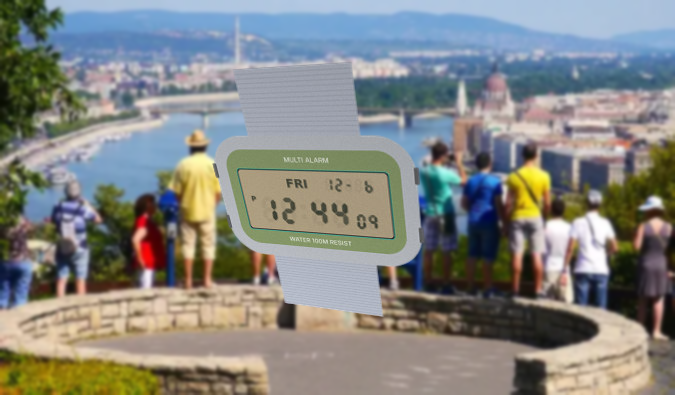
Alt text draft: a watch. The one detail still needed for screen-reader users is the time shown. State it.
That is 12:44:09
